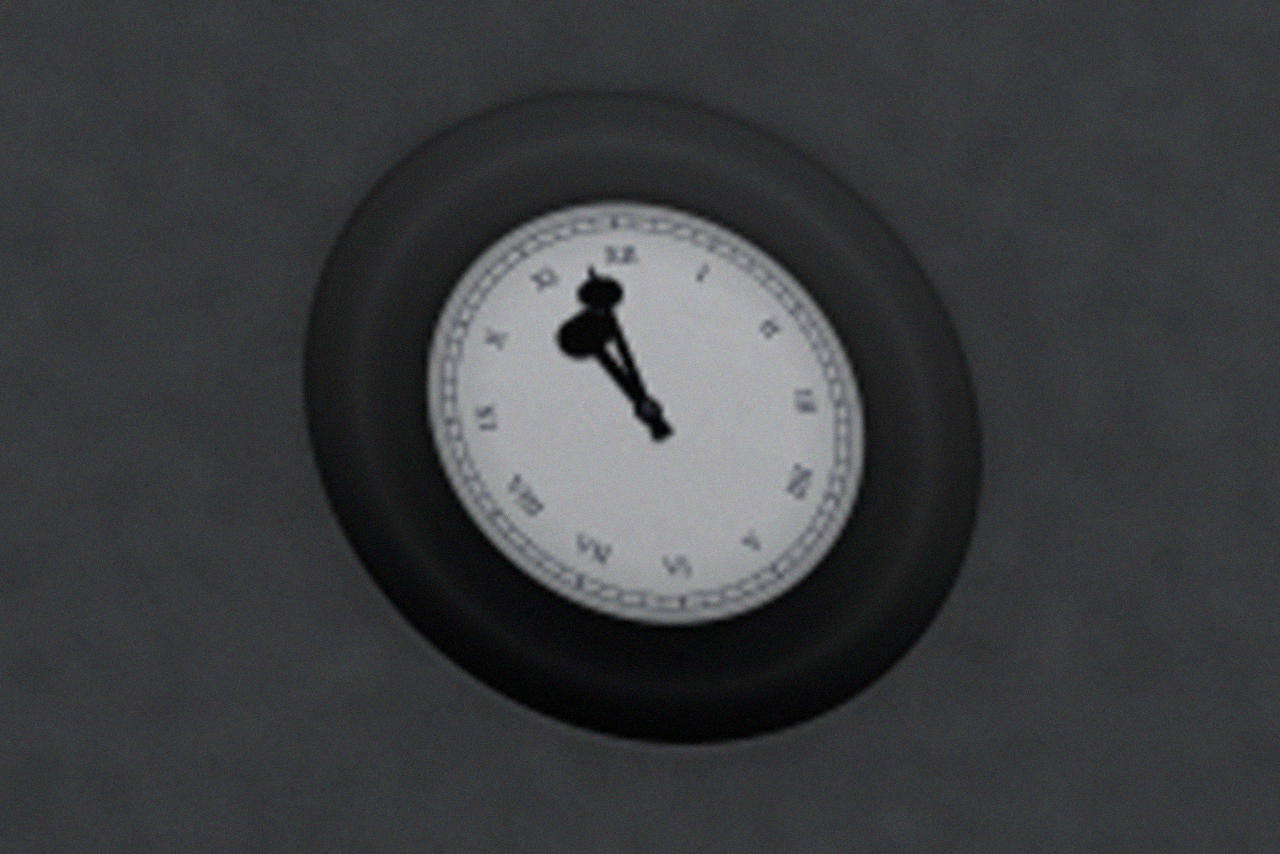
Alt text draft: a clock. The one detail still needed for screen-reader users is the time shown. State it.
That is 10:58
